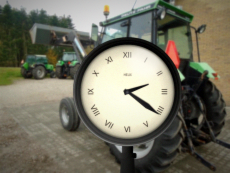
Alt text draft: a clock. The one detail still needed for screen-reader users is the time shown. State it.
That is 2:21
